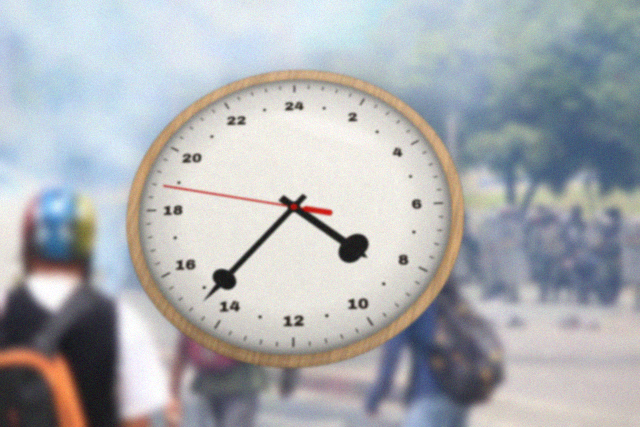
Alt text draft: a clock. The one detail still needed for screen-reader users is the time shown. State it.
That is 8:36:47
